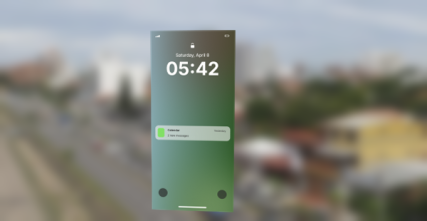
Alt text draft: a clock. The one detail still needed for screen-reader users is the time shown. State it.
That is 5:42
